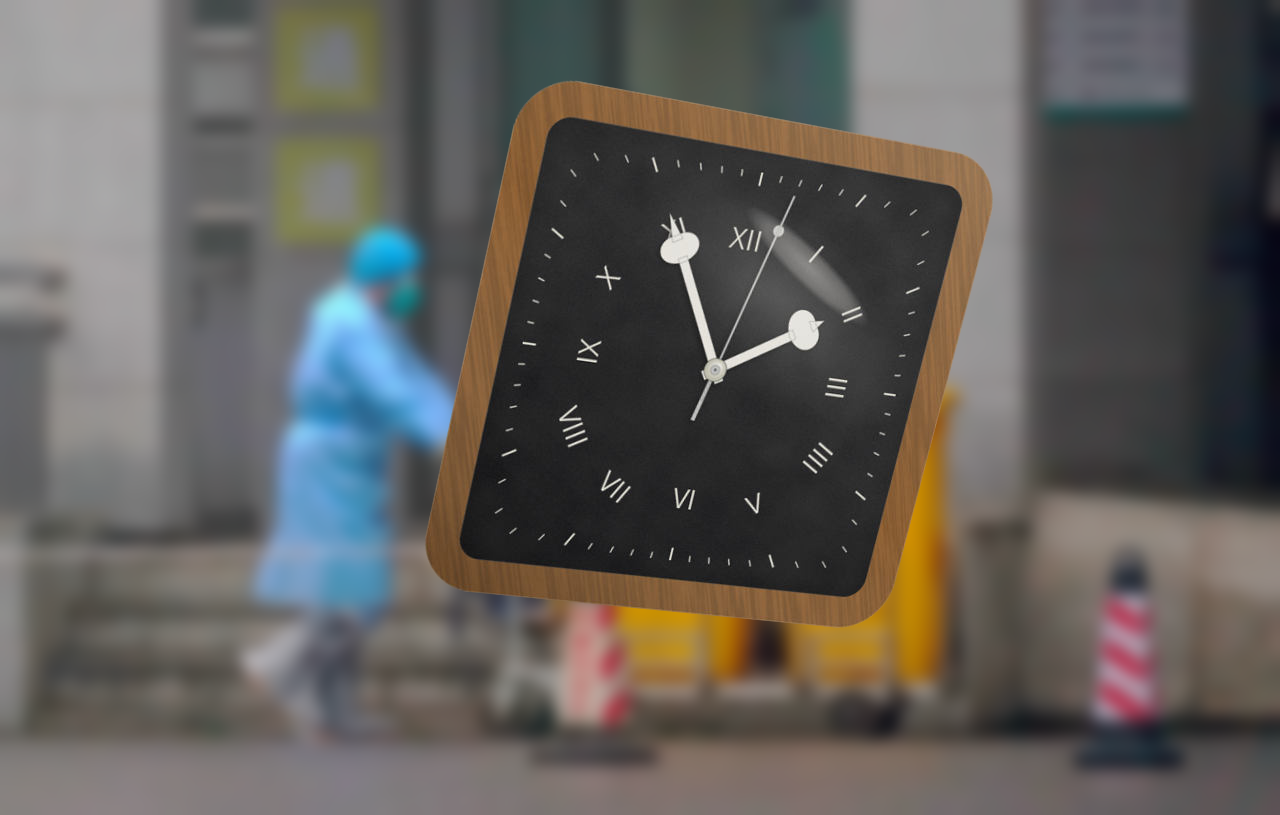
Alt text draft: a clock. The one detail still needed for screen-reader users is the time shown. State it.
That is 1:55:02
